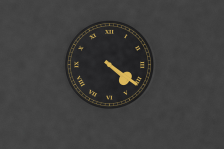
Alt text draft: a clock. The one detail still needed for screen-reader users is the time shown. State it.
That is 4:21
